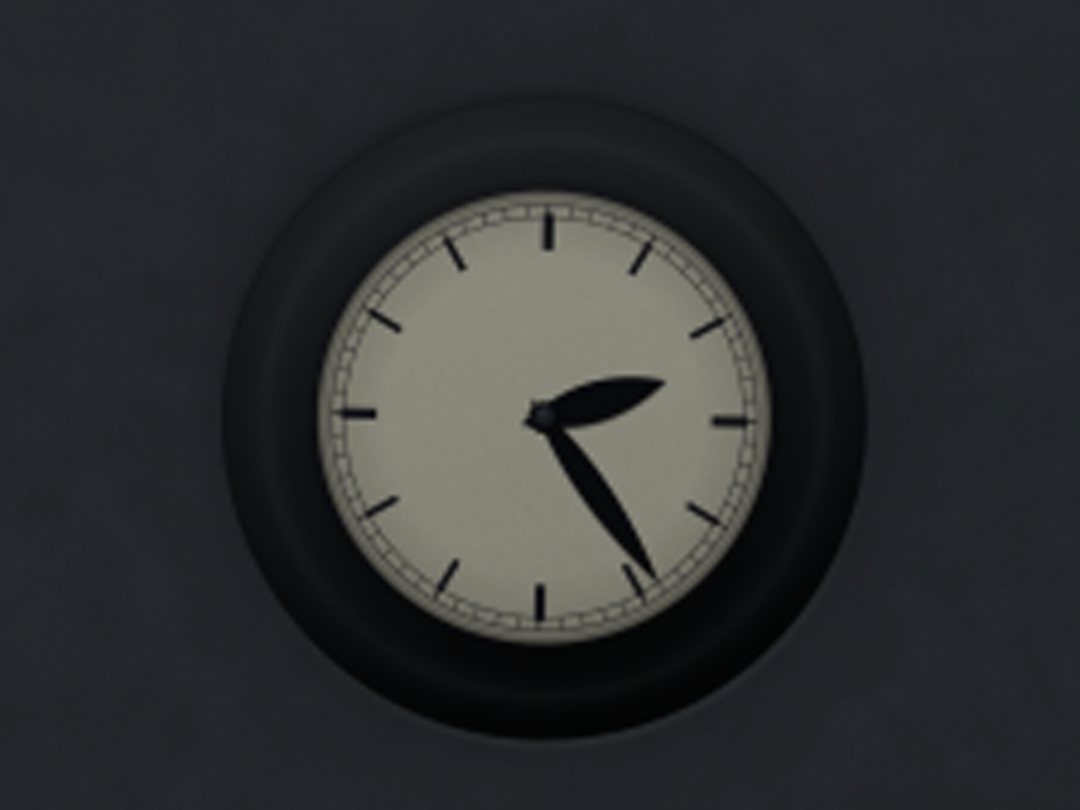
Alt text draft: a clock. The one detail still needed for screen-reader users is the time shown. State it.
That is 2:24
